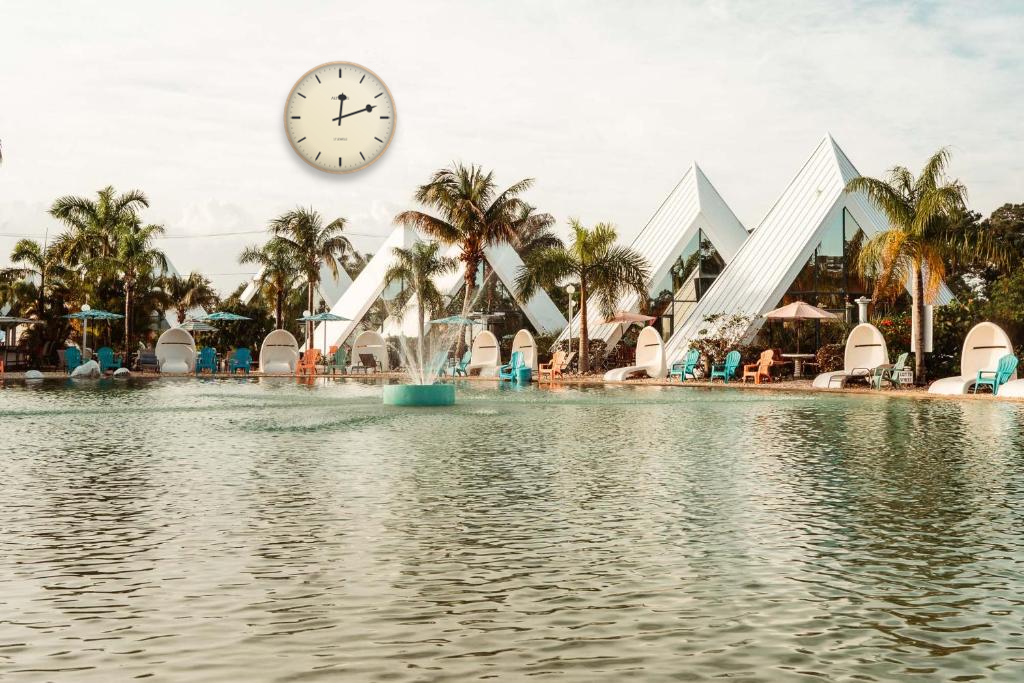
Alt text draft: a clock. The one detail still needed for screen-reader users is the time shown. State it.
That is 12:12
